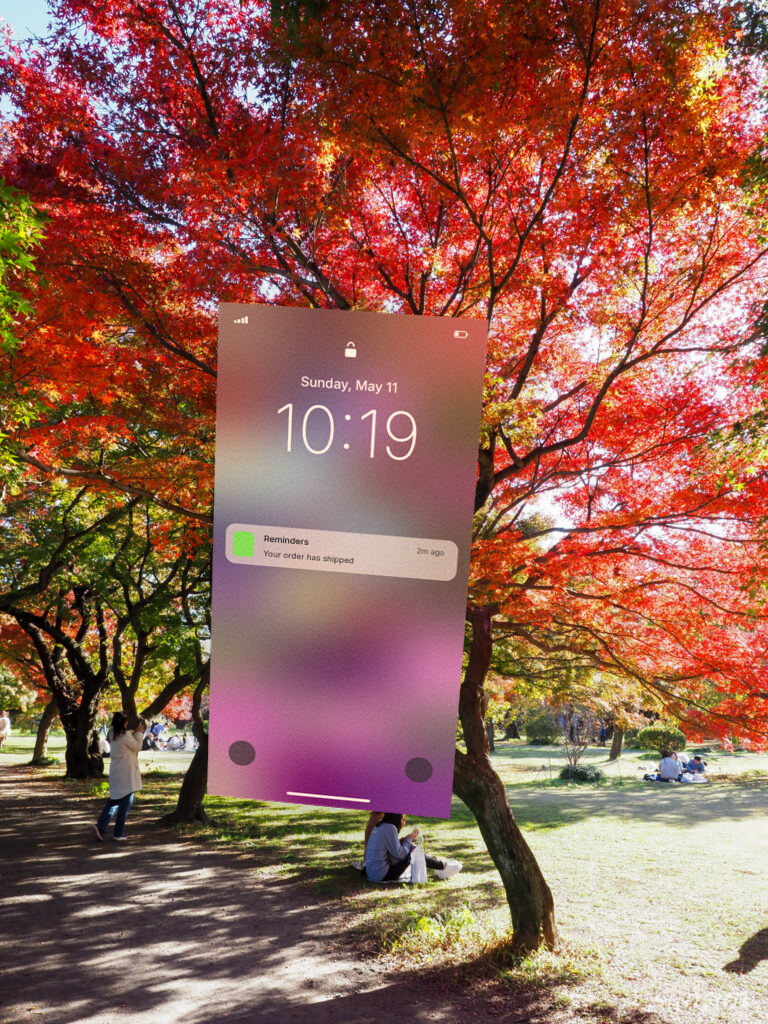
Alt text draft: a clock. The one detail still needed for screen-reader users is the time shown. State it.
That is 10:19
